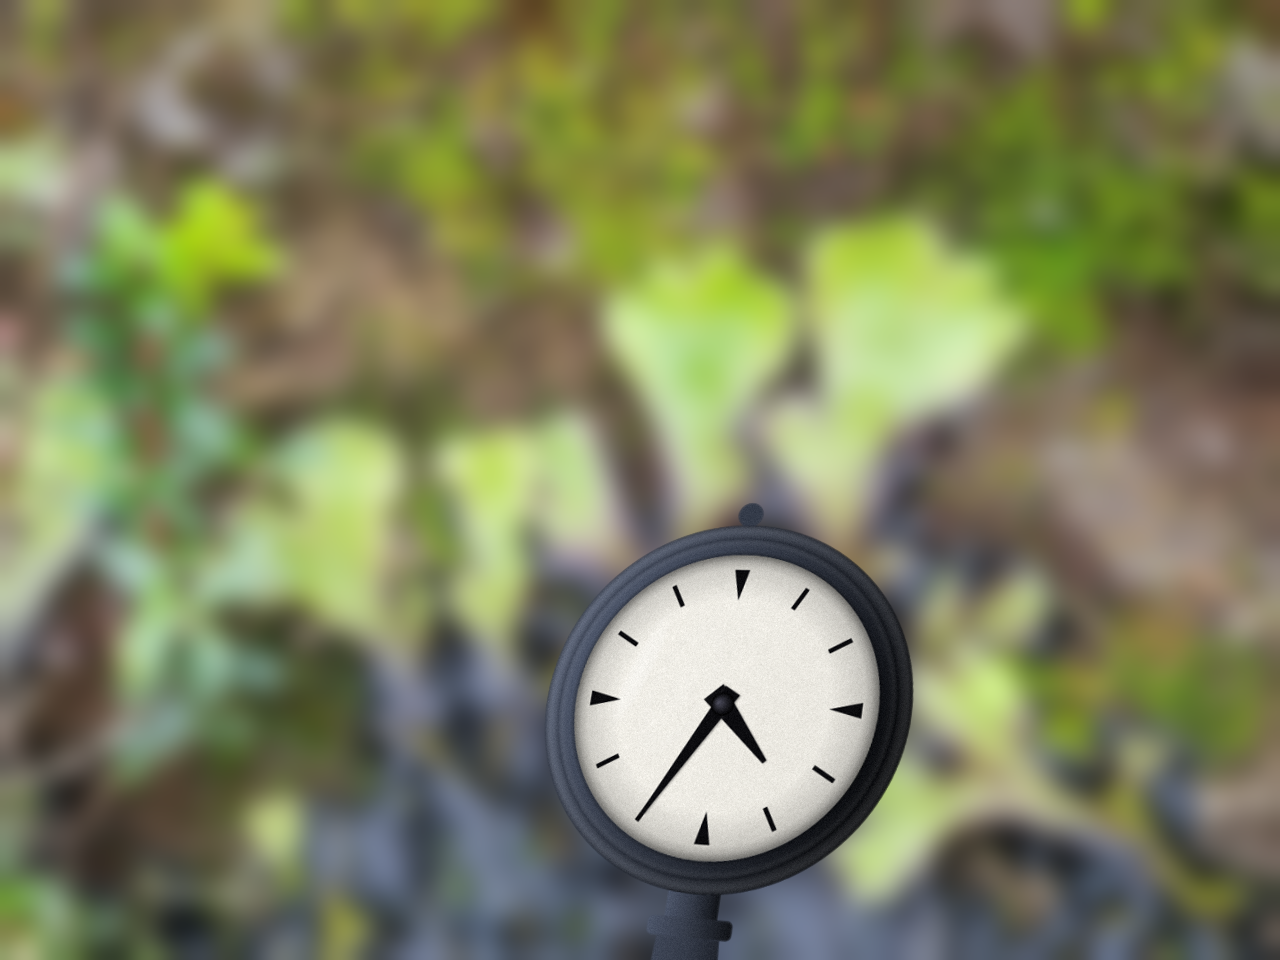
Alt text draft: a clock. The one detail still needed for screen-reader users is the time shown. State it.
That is 4:35
